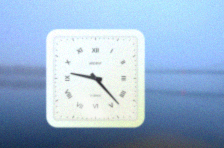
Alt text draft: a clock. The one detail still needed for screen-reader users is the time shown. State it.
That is 9:23
